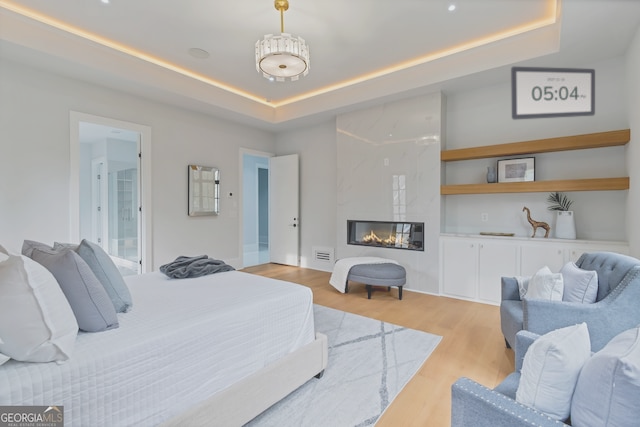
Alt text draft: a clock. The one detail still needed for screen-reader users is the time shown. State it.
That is 5:04
